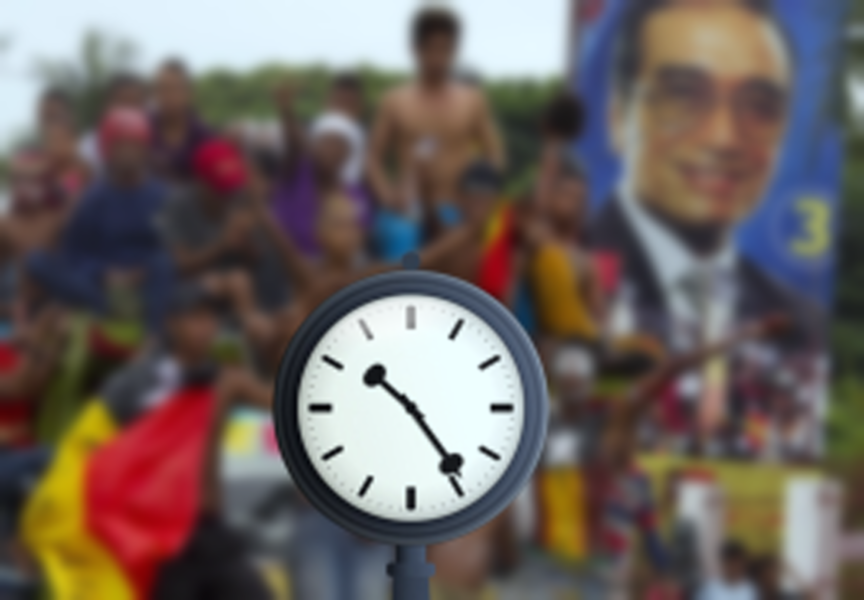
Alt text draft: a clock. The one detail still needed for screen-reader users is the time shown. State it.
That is 10:24
